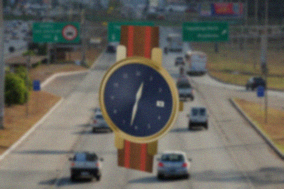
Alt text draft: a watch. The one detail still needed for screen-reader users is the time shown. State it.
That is 12:32
